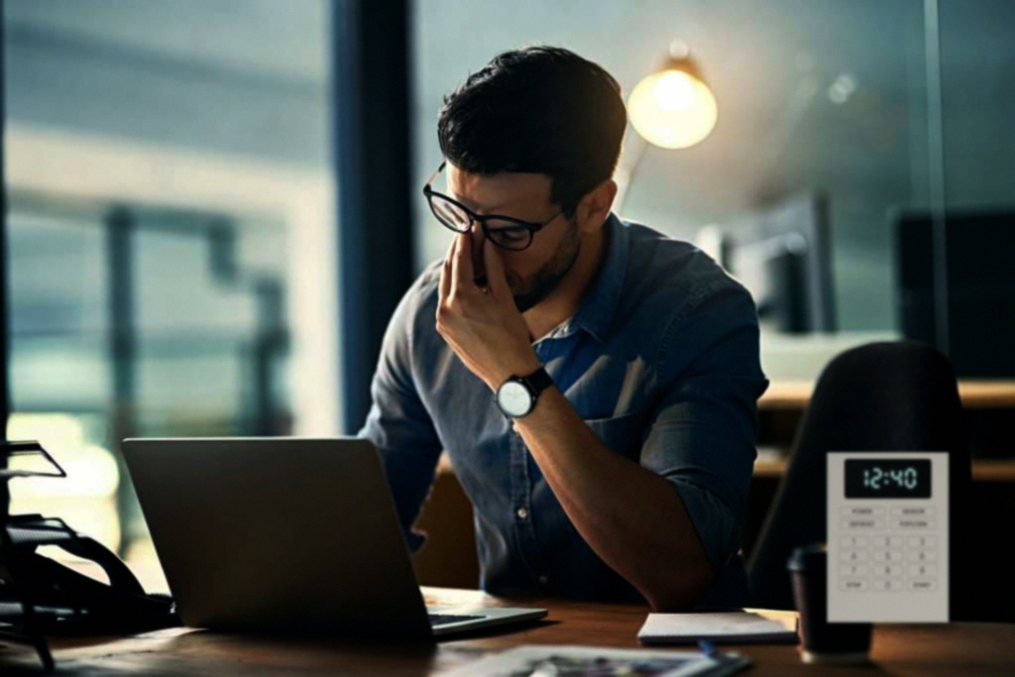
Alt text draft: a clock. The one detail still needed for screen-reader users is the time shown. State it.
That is 12:40
